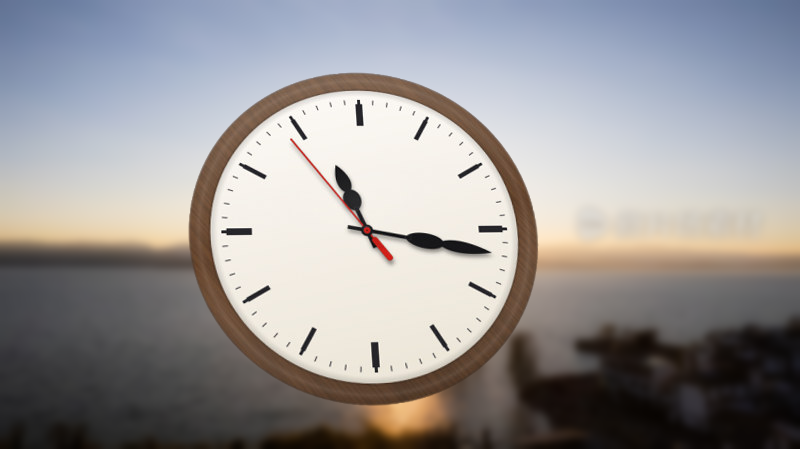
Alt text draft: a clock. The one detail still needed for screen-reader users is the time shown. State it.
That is 11:16:54
